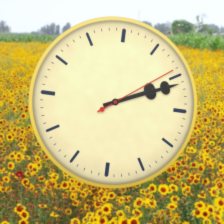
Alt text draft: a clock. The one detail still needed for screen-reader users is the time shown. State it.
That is 2:11:09
